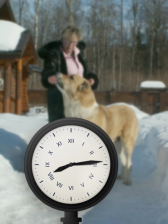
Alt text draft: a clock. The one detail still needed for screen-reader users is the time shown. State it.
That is 8:14
